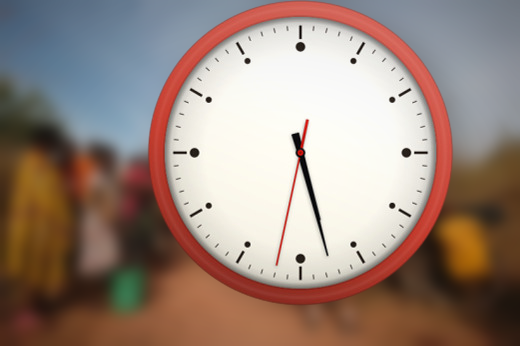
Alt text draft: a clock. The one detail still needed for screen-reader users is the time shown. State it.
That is 5:27:32
